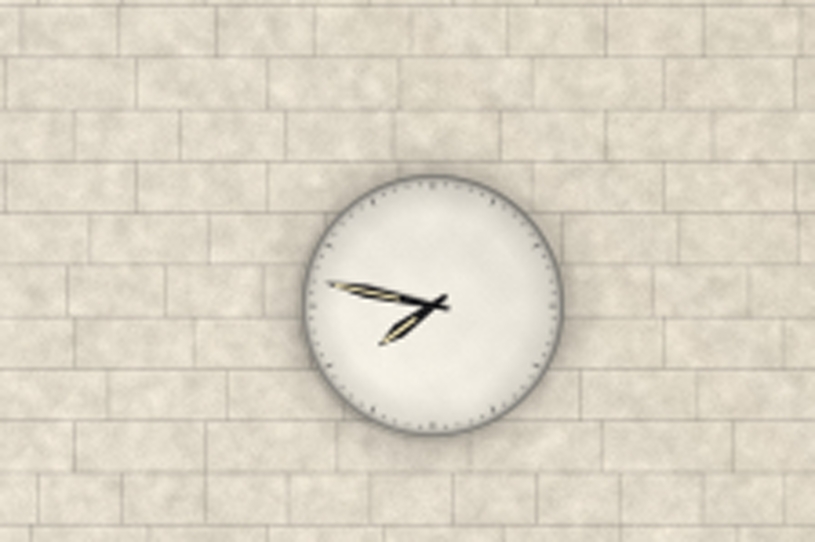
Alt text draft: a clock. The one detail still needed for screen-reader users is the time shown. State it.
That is 7:47
